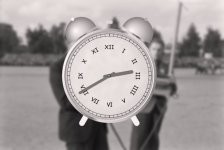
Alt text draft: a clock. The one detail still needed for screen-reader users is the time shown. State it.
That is 2:40
